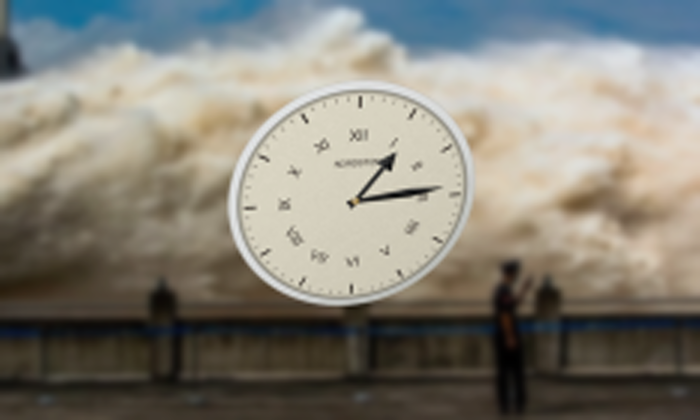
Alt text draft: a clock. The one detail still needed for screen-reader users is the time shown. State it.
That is 1:14
